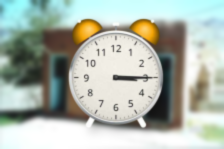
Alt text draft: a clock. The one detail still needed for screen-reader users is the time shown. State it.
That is 3:15
